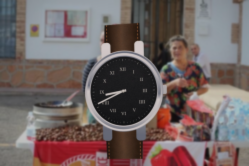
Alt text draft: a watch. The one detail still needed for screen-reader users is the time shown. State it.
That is 8:41
